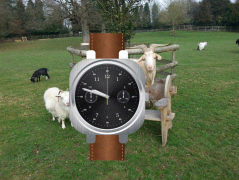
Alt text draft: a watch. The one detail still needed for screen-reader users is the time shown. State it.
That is 9:48
